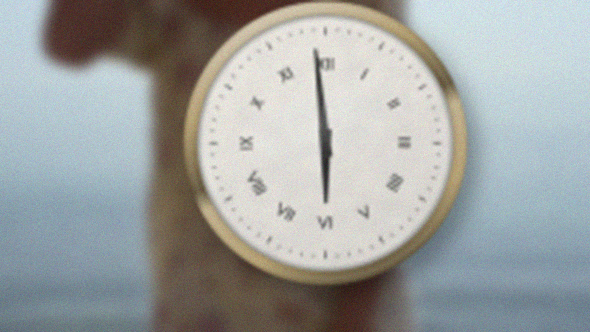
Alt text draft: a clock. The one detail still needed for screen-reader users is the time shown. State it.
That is 5:59
